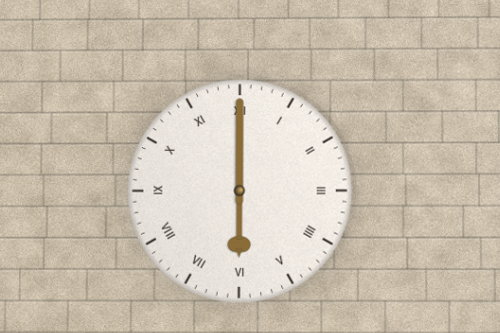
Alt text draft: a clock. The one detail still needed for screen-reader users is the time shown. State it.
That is 6:00
